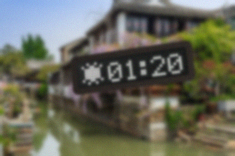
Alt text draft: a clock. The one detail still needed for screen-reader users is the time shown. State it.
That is 1:20
